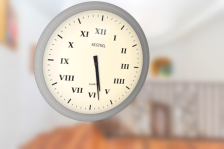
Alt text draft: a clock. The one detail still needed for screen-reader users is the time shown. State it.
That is 5:28
